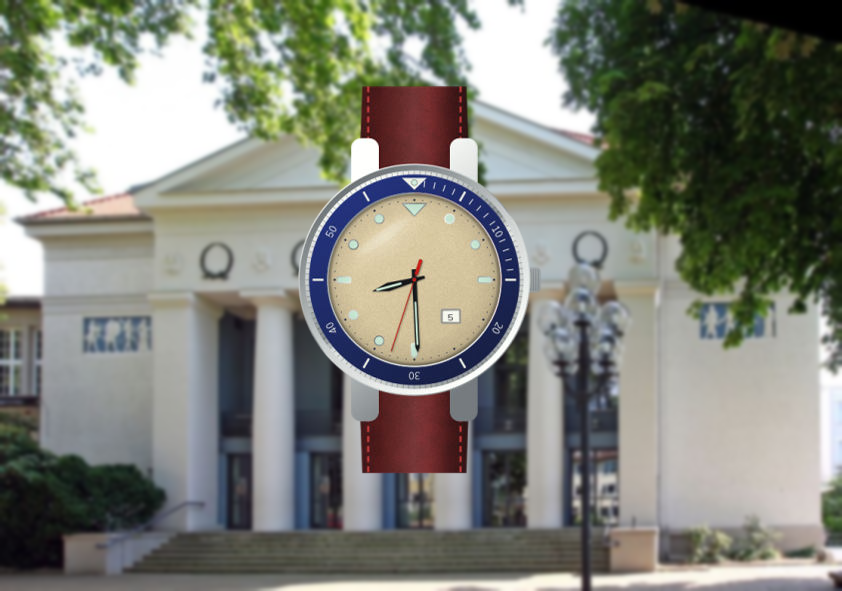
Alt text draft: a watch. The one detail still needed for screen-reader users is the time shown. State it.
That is 8:29:33
